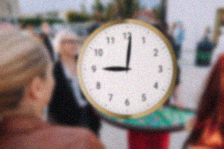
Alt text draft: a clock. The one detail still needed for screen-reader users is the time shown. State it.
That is 9:01
